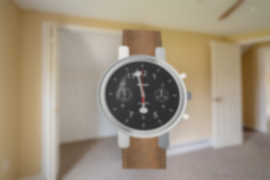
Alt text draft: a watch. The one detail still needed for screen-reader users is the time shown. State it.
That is 5:58
